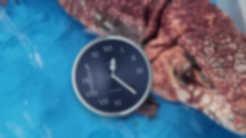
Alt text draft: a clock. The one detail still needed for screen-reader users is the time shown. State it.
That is 12:23
